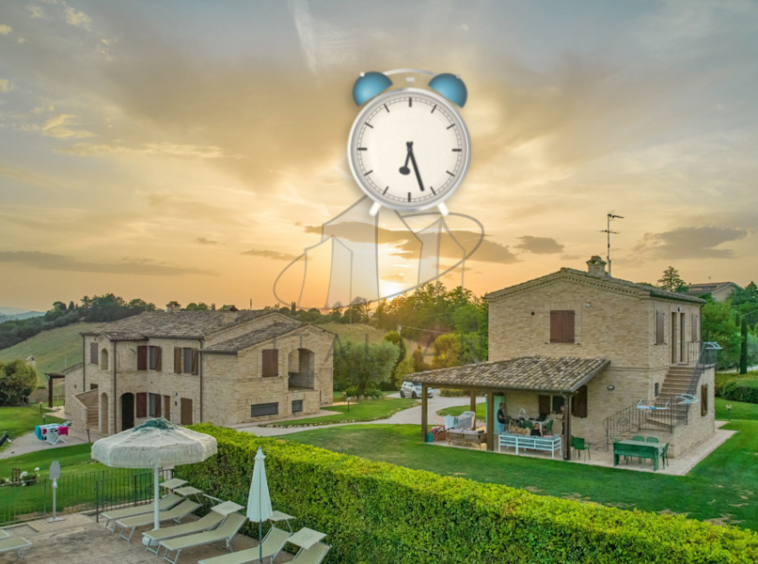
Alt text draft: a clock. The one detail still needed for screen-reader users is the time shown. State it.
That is 6:27
